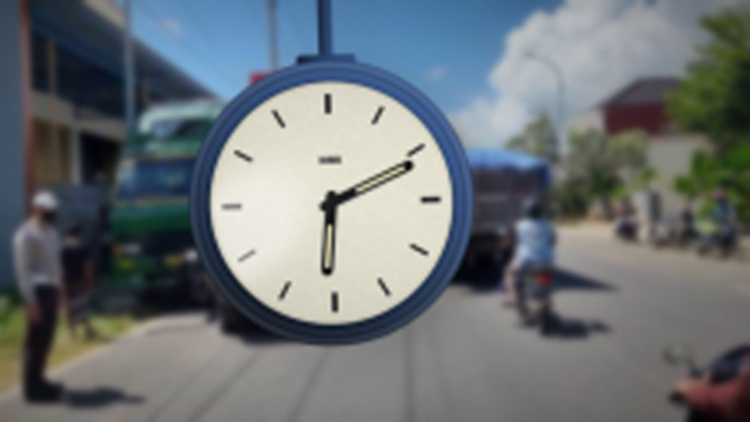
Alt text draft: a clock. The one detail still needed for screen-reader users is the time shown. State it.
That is 6:11
